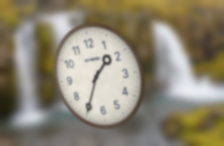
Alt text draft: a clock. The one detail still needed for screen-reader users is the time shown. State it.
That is 1:35
